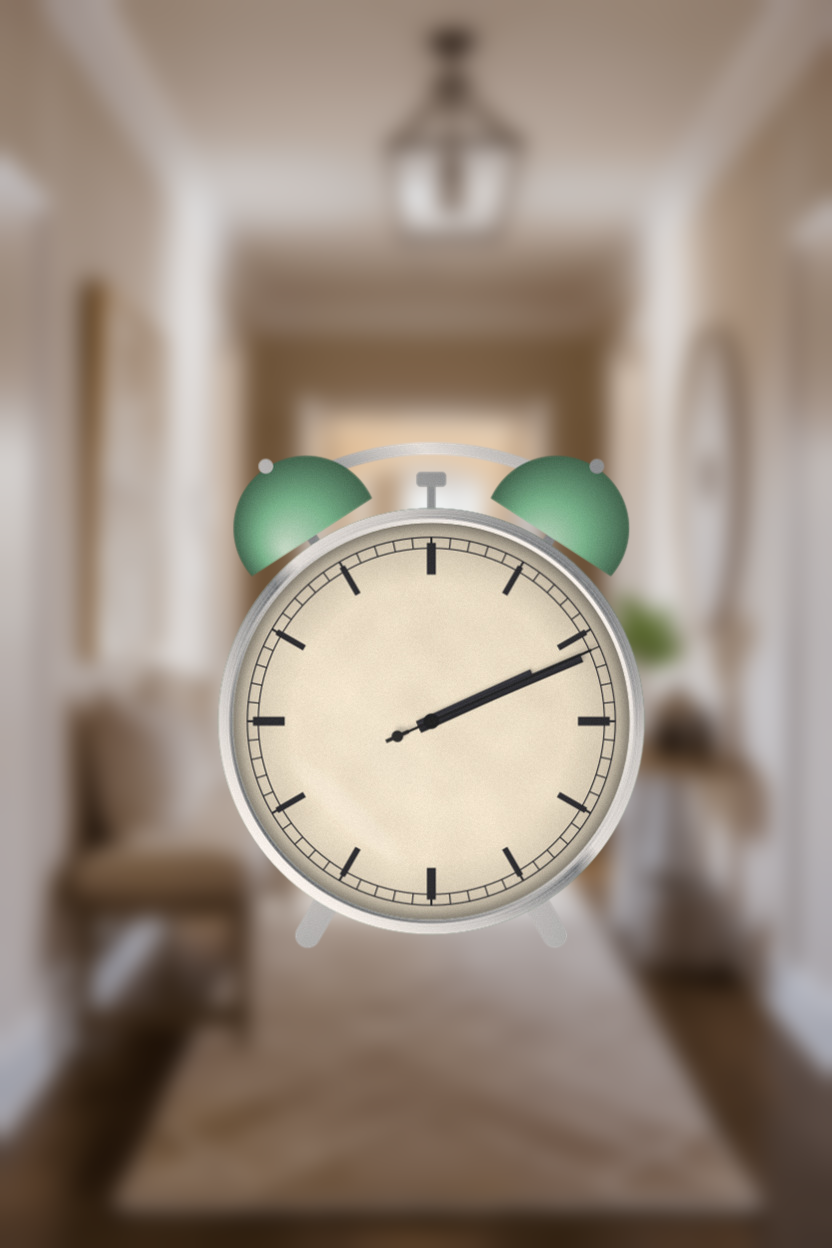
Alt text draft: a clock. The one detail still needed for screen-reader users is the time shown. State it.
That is 2:11:11
